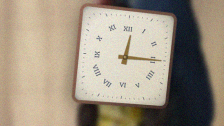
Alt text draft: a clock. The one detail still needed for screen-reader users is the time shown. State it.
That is 12:15
